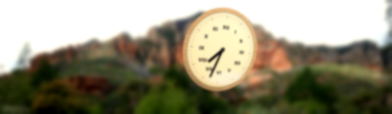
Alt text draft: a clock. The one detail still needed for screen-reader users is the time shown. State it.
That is 7:33
